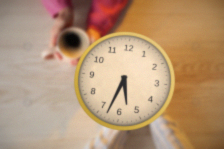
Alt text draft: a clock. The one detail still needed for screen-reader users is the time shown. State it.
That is 5:33
